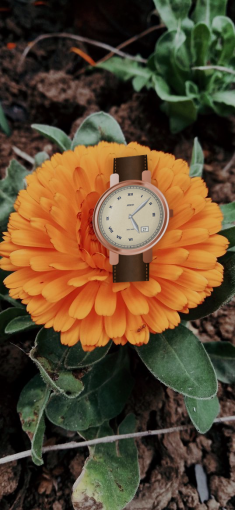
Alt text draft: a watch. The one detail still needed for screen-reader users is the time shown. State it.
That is 5:08
